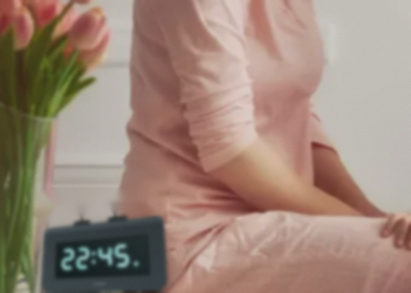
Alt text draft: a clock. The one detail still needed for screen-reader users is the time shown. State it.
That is 22:45
